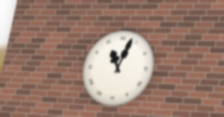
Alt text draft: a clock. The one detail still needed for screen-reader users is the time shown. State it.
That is 11:03
